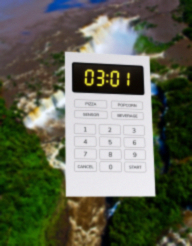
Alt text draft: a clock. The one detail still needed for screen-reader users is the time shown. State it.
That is 3:01
